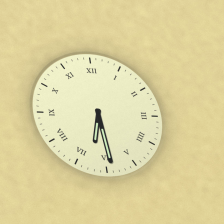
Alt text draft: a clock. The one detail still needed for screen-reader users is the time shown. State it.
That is 6:29
